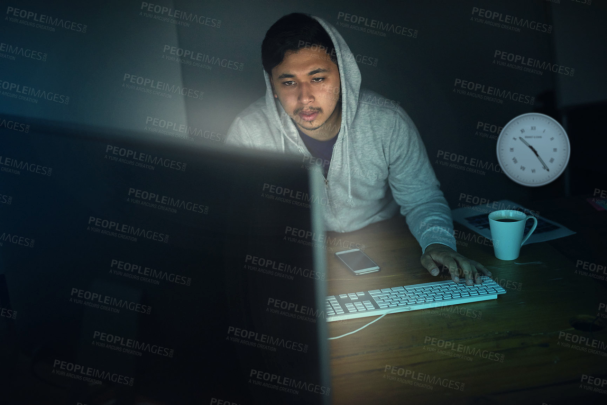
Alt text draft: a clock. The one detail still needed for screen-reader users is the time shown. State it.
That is 10:24
